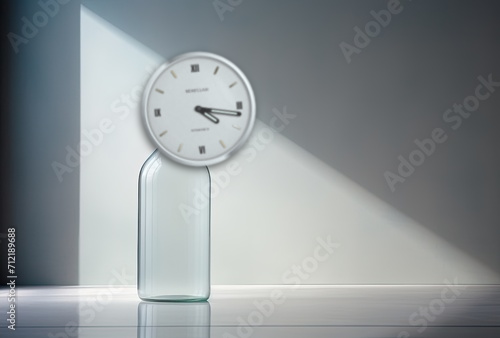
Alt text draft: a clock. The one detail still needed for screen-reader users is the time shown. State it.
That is 4:17
